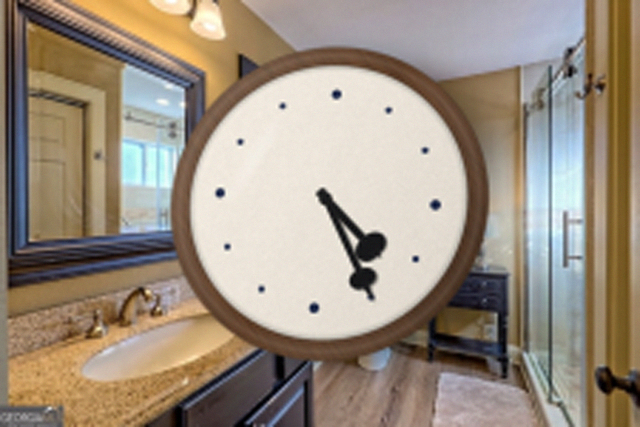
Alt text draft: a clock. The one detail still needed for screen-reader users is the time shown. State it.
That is 4:25
